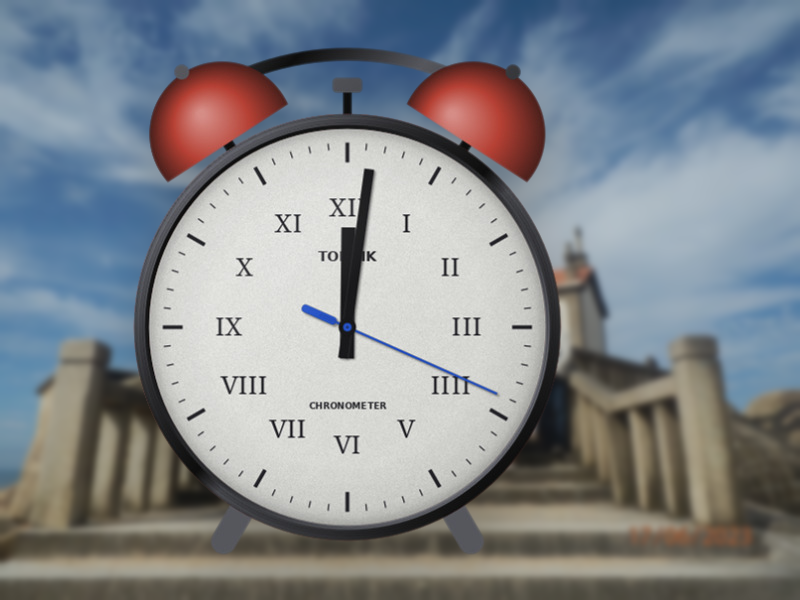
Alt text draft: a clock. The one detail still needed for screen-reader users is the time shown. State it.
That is 12:01:19
